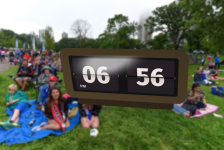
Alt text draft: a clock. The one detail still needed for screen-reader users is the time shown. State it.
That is 6:56
